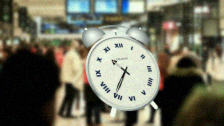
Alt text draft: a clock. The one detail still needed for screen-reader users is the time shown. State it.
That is 10:36
